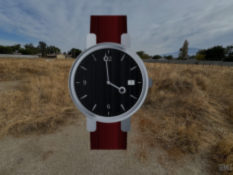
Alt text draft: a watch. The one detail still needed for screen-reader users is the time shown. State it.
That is 3:59
